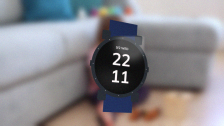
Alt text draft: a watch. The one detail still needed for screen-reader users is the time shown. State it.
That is 22:11
